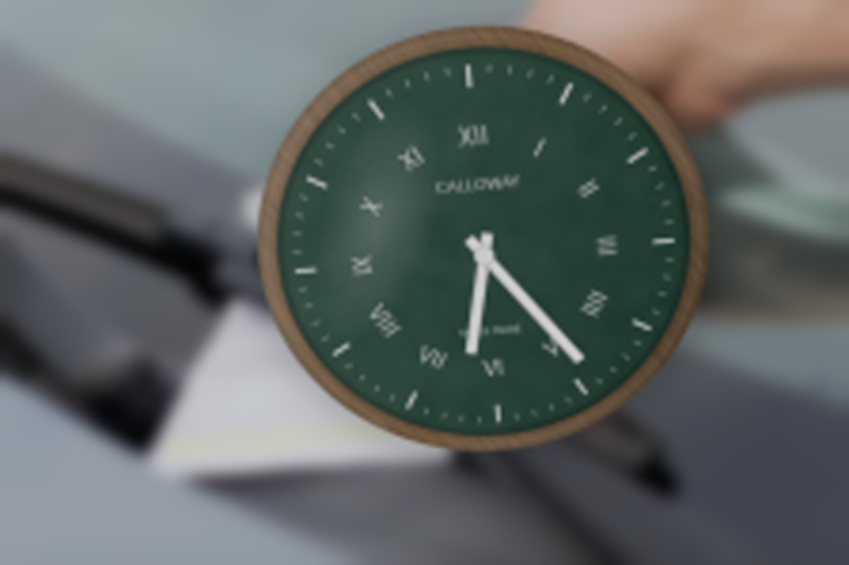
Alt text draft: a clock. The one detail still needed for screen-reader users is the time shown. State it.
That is 6:24
